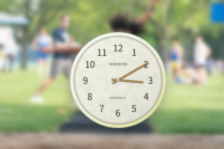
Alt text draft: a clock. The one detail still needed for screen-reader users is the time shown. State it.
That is 3:10
